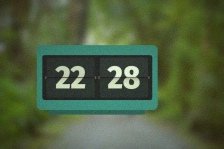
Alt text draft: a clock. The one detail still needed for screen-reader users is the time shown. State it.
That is 22:28
